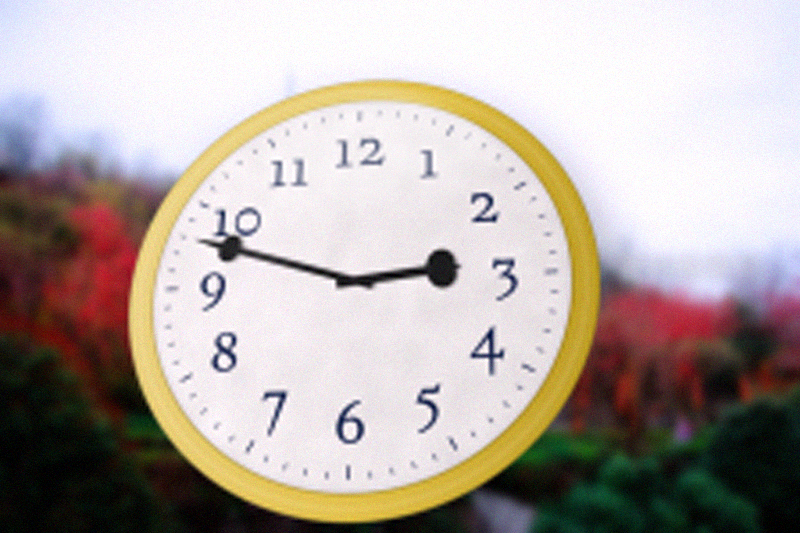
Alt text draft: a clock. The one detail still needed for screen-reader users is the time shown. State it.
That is 2:48
